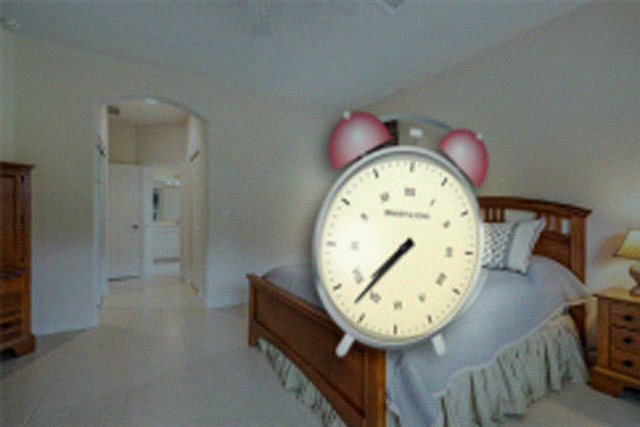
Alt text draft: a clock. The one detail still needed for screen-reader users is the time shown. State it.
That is 7:37
